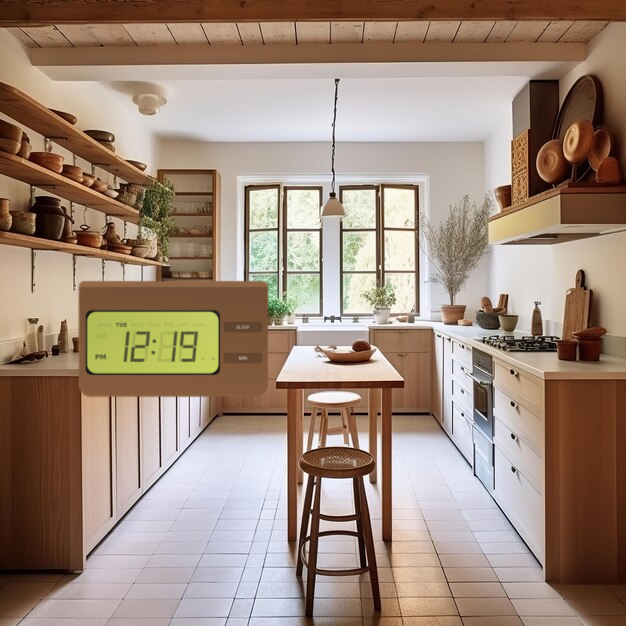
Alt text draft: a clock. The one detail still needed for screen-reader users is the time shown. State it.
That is 12:19
